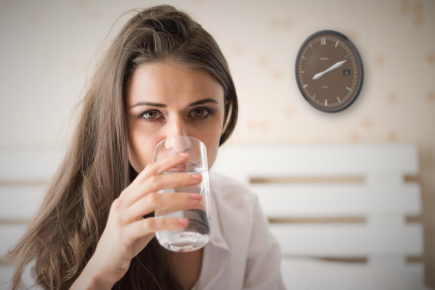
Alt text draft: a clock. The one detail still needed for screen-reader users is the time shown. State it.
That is 8:11
